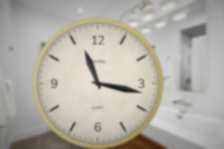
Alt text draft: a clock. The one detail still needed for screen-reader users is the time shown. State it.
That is 11:17
